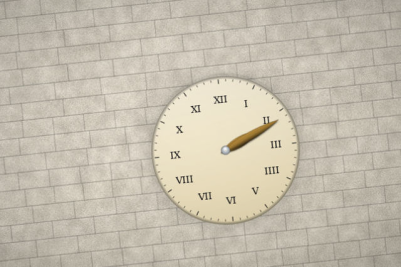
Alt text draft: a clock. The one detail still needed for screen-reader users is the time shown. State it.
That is 2:11
